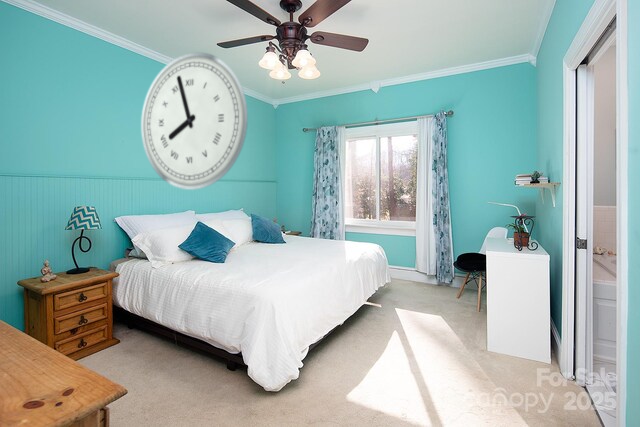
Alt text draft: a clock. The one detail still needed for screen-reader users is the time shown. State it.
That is 7:57
